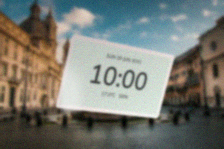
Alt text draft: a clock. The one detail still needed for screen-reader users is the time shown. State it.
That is 10:00
